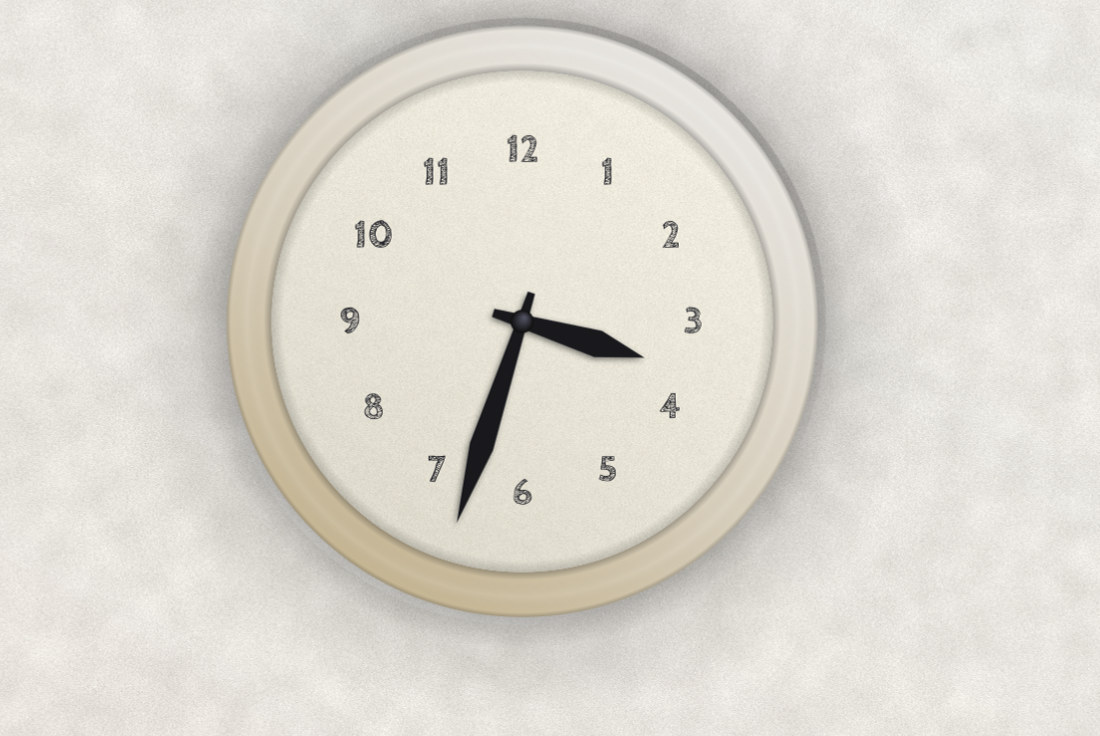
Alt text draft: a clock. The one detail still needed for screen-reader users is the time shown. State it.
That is 3:33
